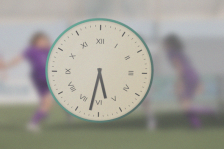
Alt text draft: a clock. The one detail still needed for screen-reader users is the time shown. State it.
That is 5:32
